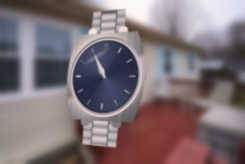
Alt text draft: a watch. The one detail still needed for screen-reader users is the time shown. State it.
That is 10:55
